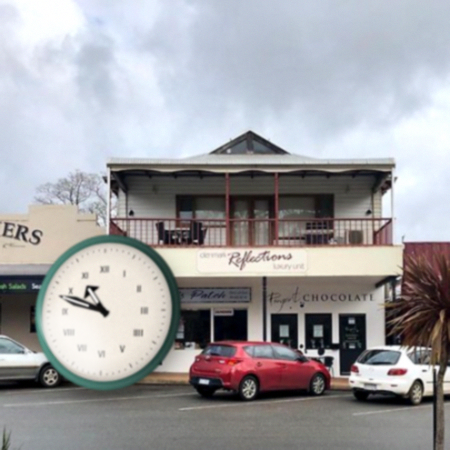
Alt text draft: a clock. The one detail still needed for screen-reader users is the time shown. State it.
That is 10:48
